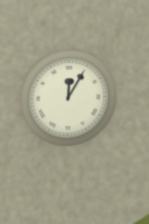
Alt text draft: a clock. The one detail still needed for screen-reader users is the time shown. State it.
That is 12:05
